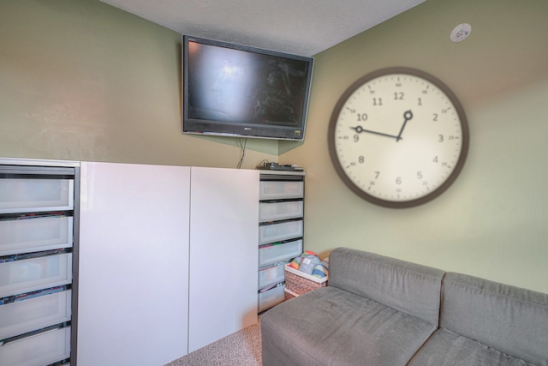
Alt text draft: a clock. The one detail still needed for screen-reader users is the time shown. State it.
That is 12:47
